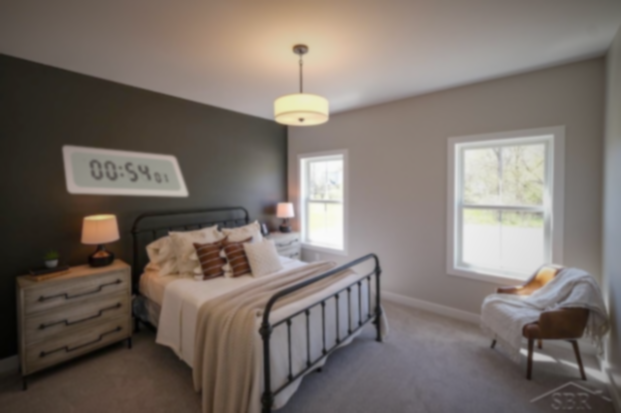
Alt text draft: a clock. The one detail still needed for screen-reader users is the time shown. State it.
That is 0:54
